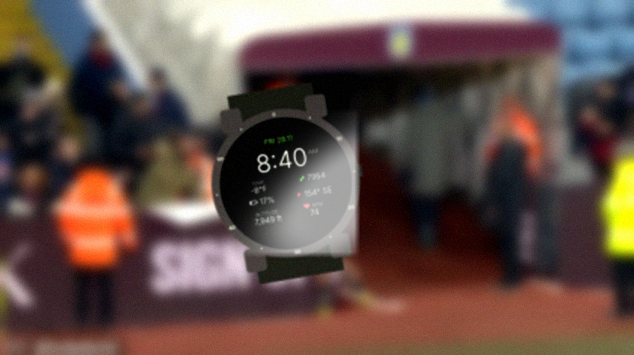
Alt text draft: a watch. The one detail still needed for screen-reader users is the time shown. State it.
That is 8:40
